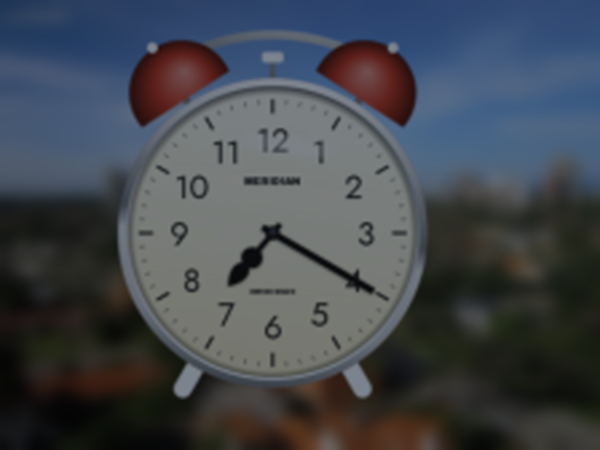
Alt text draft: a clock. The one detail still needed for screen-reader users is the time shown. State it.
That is 7:20
